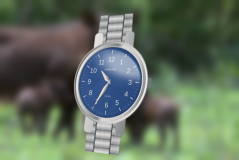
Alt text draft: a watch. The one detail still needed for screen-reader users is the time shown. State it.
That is 10:35
